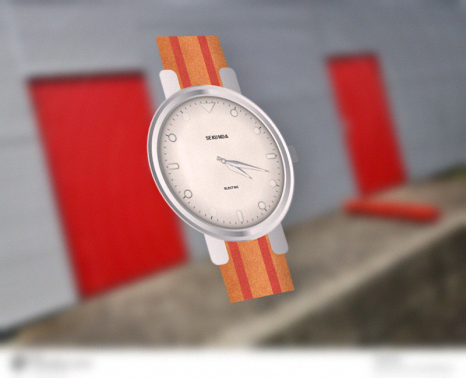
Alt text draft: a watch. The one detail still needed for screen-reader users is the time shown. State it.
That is 4:18
